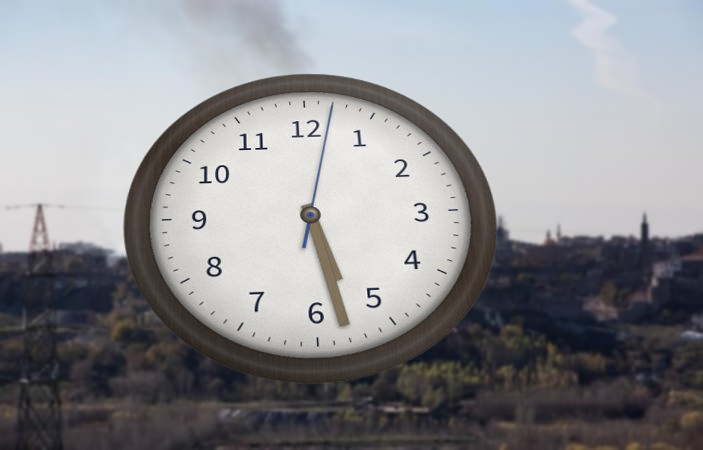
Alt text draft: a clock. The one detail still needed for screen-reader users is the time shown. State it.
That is 5:28:02
